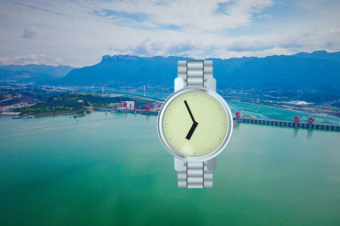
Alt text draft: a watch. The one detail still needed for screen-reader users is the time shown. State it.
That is 6:56
